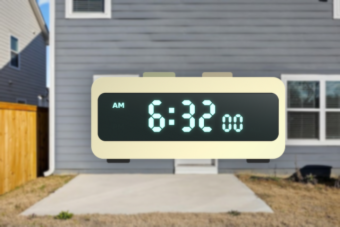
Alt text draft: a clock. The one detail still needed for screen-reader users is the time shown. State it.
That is 6:32:00
